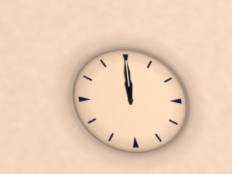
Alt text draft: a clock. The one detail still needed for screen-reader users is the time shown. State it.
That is 12:00
